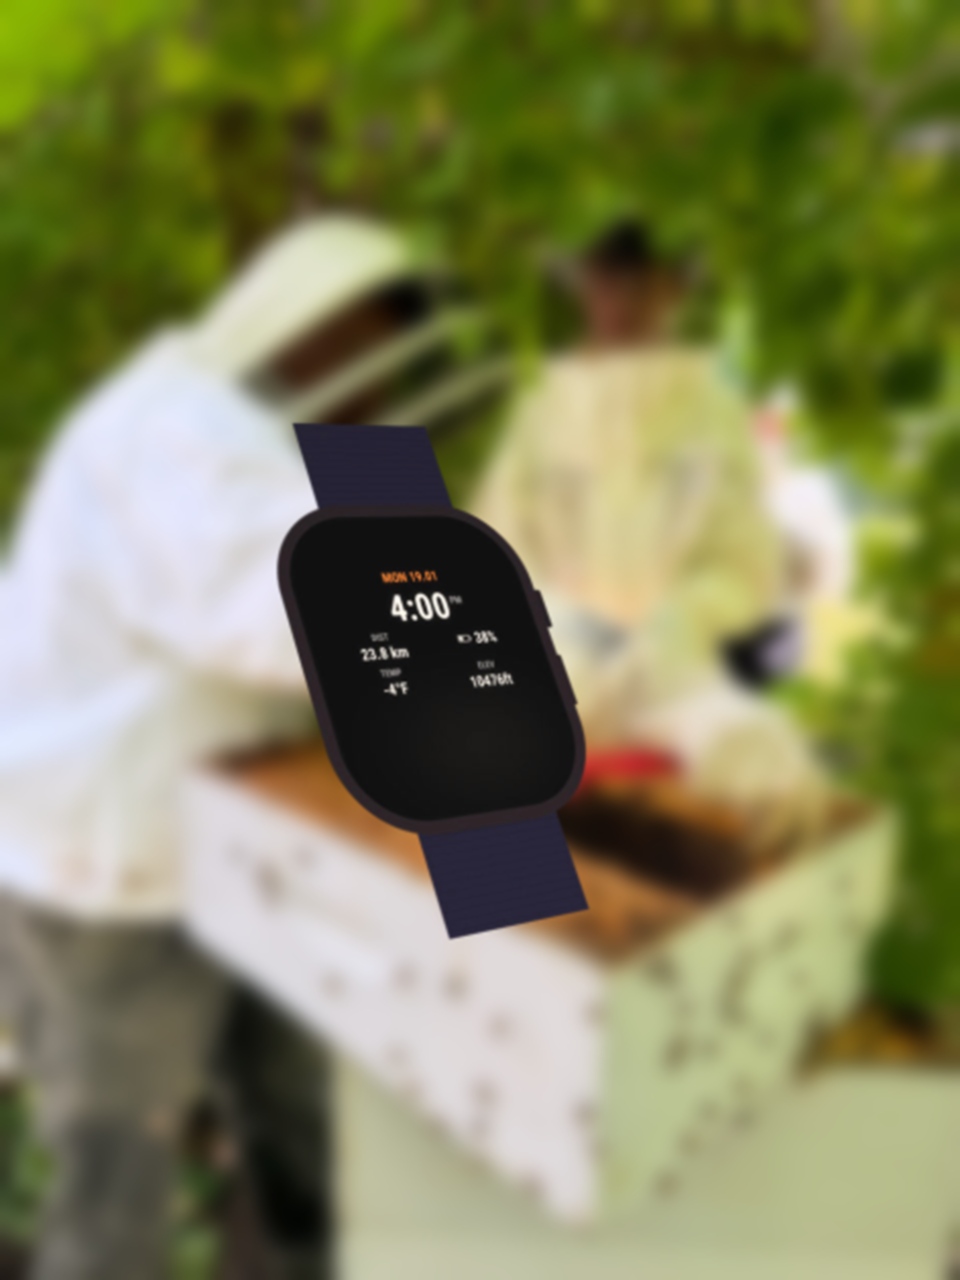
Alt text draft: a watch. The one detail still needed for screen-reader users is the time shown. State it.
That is 4:00
